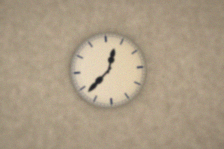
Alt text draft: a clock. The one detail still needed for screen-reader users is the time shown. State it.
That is 12:38
